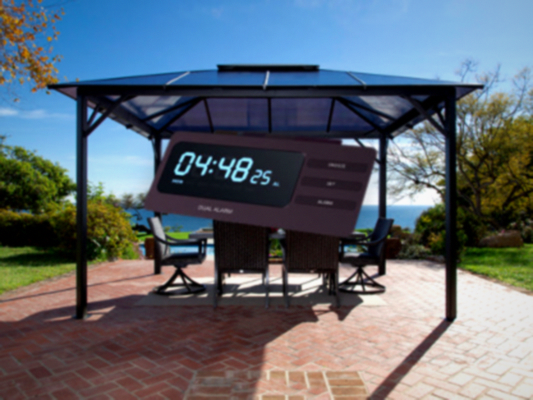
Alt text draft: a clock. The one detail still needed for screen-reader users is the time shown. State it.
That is 4:48:25
